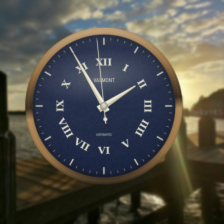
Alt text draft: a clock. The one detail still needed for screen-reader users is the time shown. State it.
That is 1:54:59
